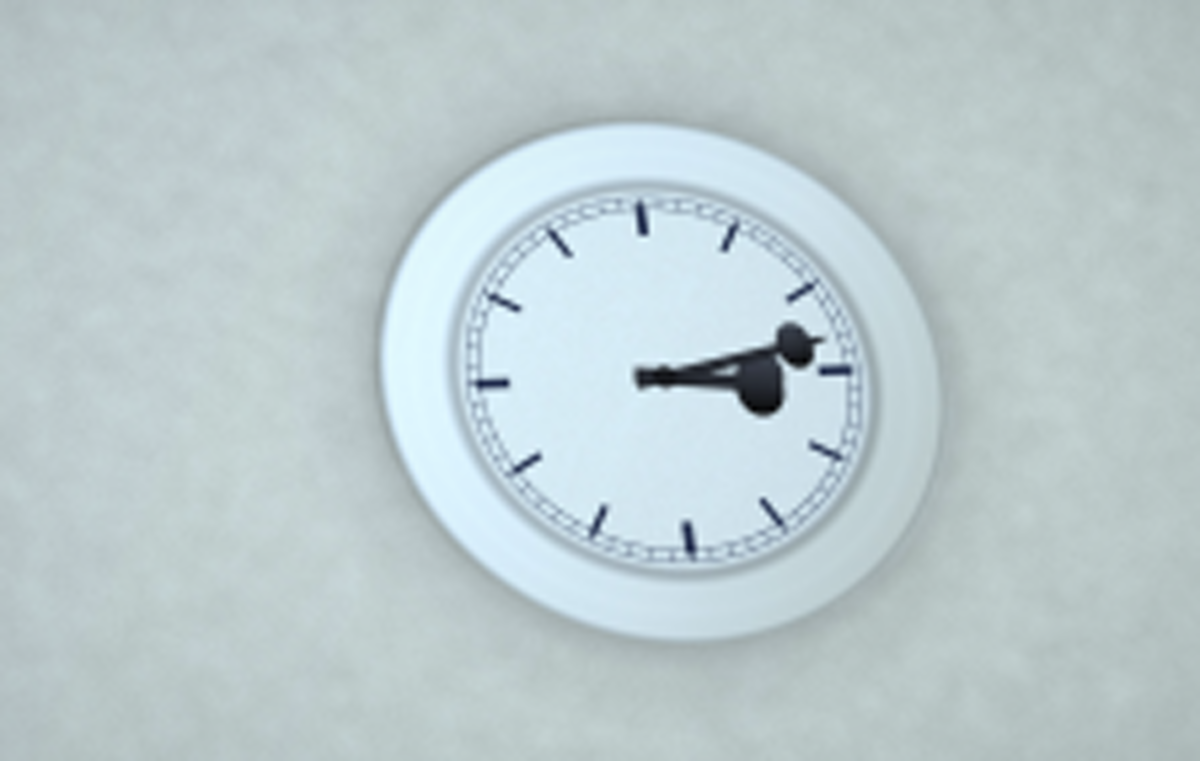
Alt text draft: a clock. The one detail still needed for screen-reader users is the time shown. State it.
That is 3:13
